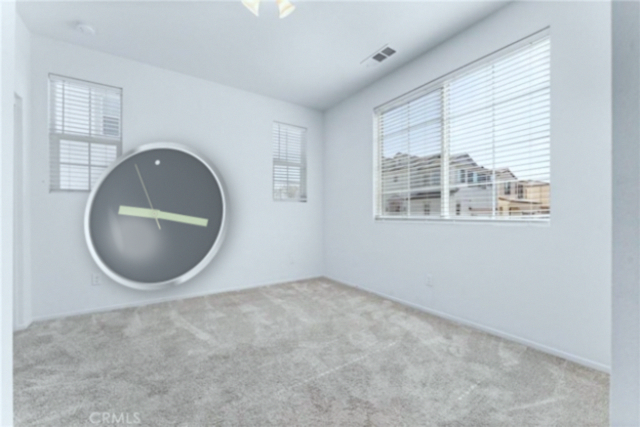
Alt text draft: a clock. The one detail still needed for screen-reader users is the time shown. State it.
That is 9:16:56
